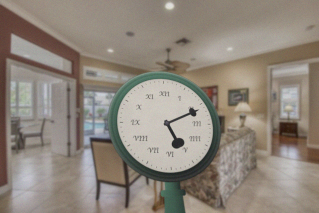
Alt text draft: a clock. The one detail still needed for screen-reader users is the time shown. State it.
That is 5:11
